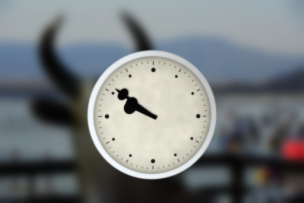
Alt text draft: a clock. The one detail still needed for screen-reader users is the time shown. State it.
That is 9:51
